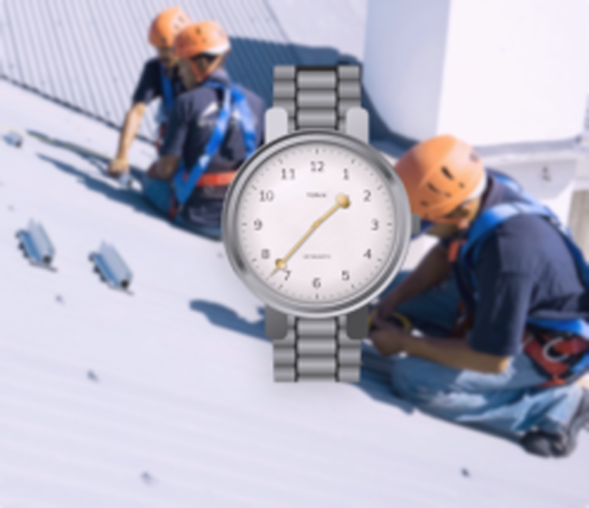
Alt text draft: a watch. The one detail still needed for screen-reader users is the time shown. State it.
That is 1:37
